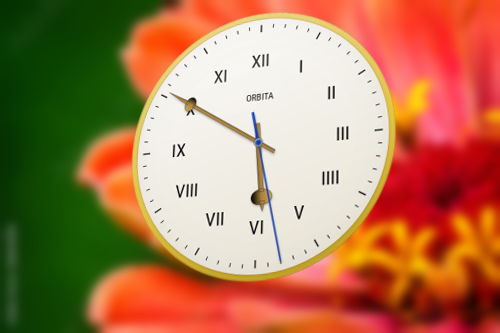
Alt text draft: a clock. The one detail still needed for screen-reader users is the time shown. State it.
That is 5:50:28
